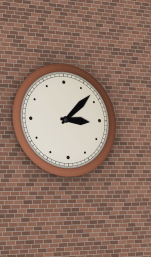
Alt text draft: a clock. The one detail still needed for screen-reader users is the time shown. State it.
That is 3:08
